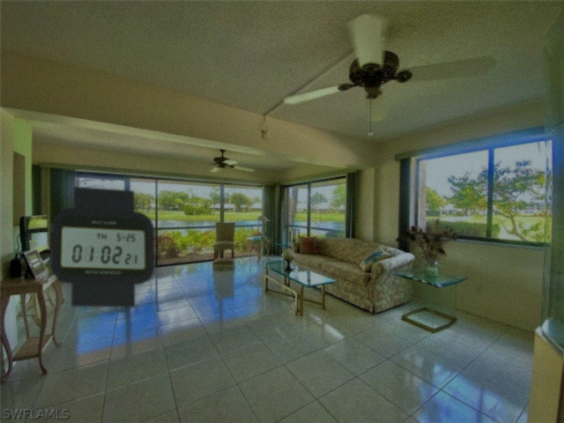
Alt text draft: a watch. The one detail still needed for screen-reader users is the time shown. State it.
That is 1:02:21
